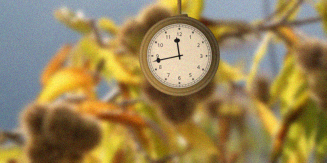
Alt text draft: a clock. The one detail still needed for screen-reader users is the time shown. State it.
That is 11:43
